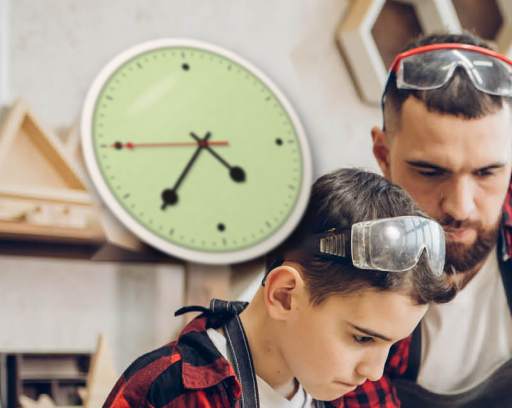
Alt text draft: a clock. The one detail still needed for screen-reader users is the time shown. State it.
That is 4:36:45
